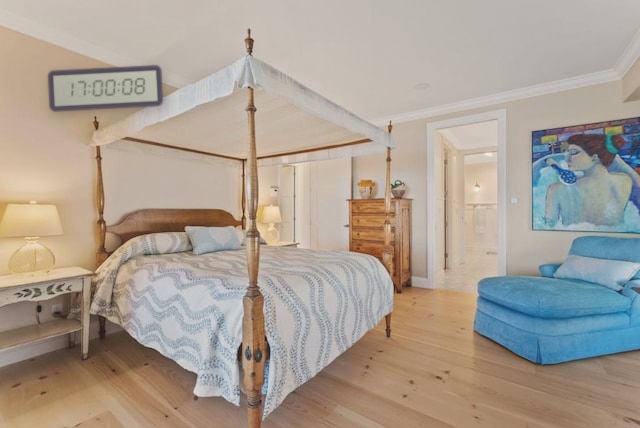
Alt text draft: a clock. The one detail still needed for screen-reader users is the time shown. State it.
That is 17:00:08
